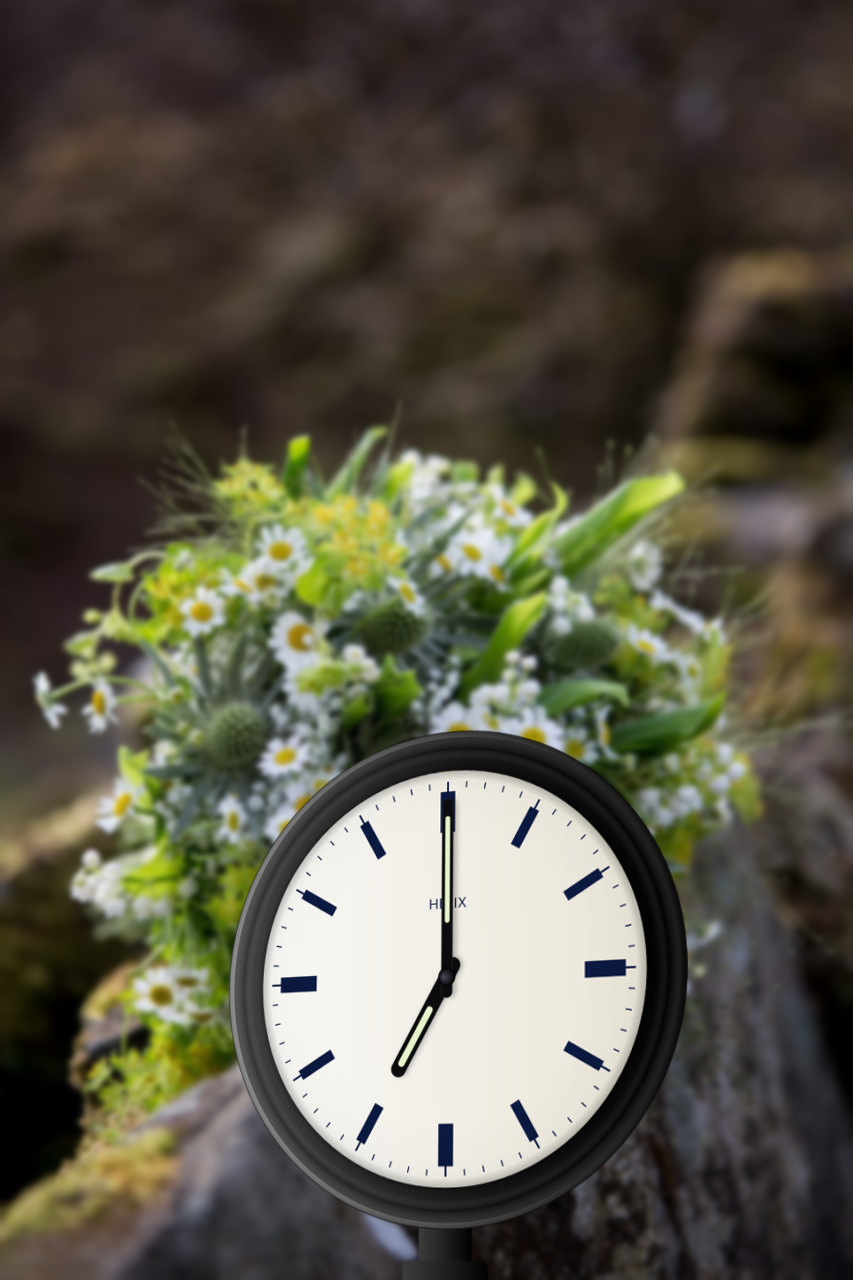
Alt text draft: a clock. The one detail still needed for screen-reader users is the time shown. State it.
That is 7:00
